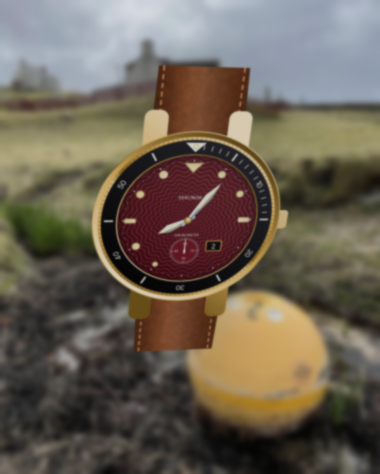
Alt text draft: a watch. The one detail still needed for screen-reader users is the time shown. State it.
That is 8:06
